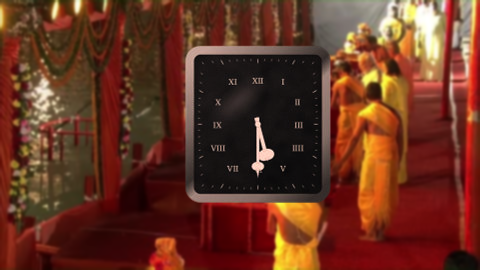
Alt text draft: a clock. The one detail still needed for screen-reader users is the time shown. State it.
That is 5:30
